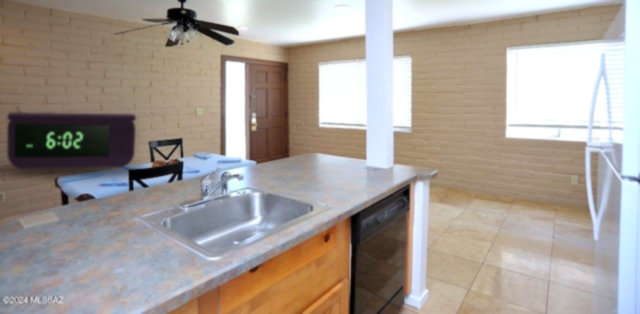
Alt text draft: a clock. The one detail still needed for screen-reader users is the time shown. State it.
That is 6:02
